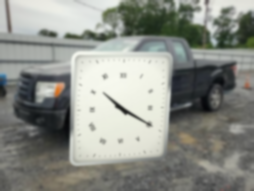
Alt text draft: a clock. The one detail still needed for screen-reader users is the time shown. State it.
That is 10:20
